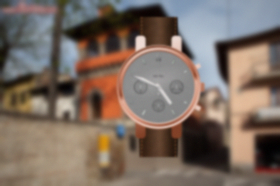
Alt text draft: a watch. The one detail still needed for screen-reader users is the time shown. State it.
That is 4:49
